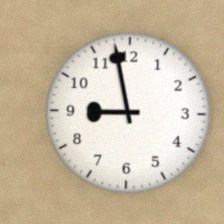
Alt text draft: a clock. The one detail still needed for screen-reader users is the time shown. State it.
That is 8:58
